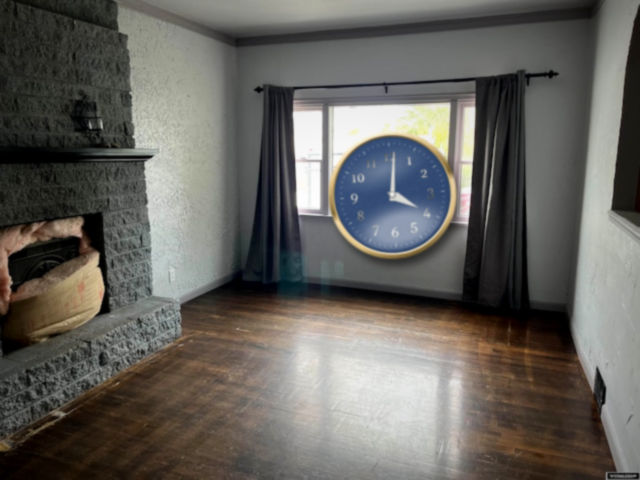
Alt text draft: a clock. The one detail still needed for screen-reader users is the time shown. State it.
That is 4:01
